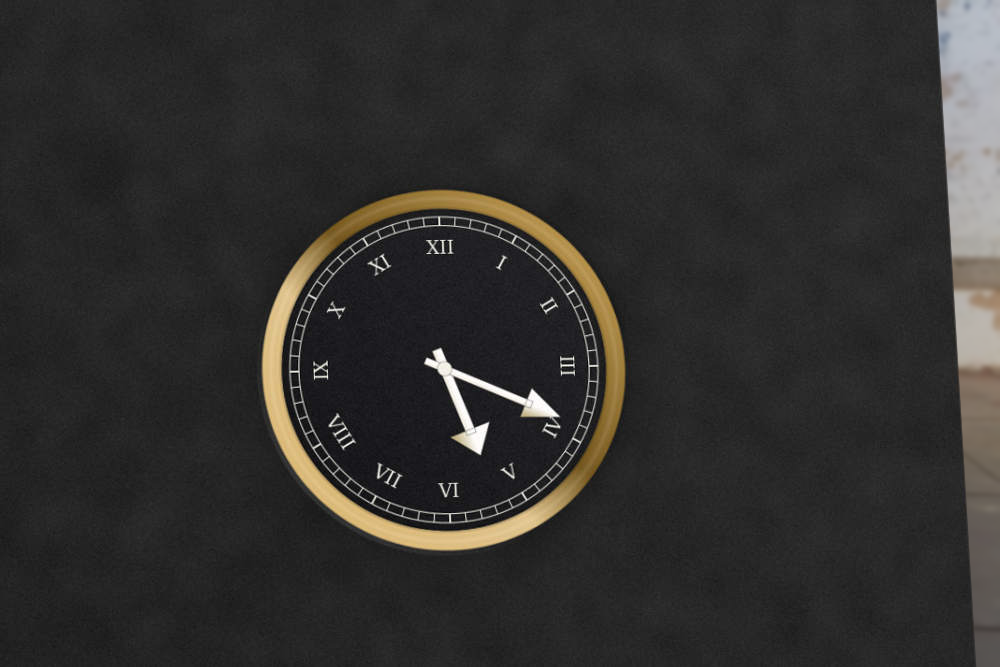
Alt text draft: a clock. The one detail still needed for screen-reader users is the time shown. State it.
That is 5:19
